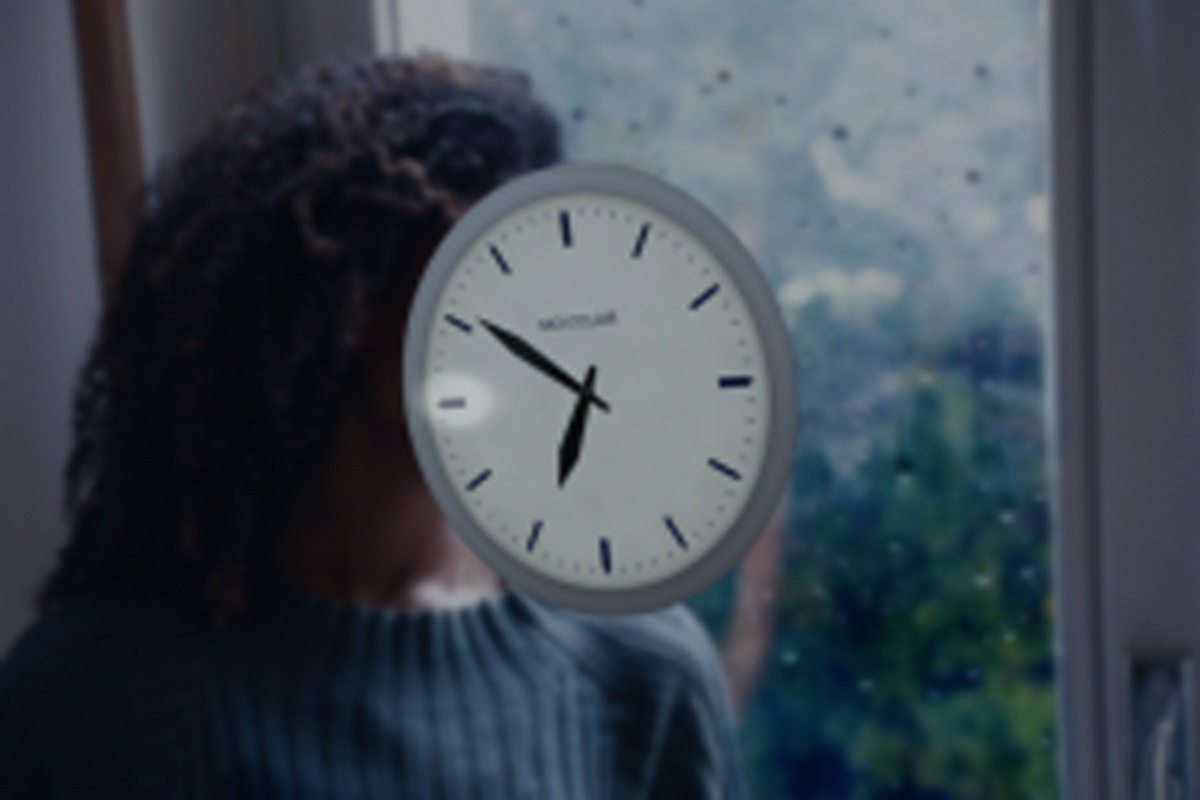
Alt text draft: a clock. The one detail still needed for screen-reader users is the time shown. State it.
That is 6:51
